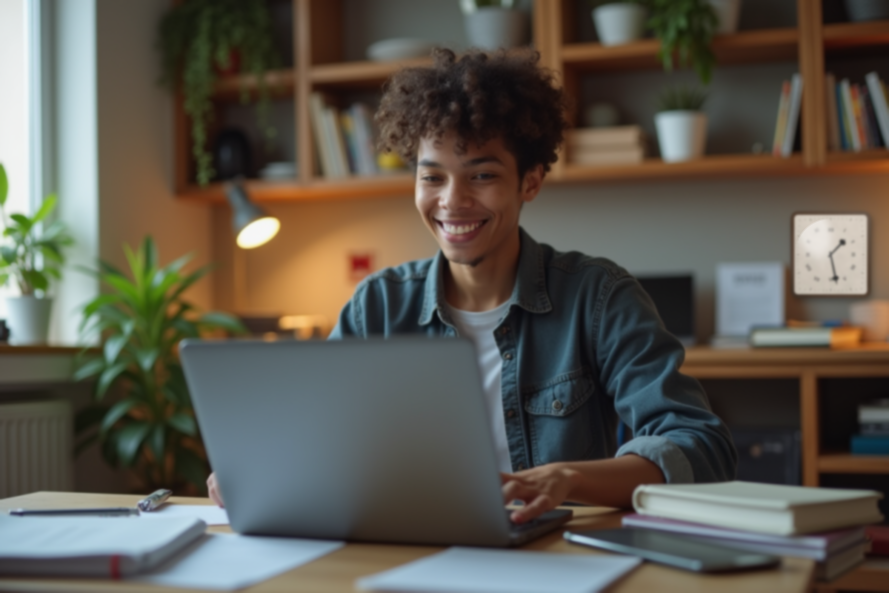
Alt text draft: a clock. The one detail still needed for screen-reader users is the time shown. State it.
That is 1:28
